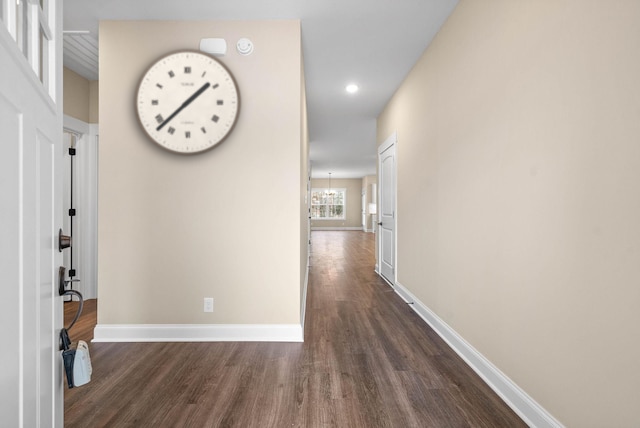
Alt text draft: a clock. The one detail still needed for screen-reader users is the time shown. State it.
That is 1:38
